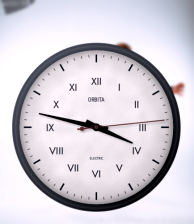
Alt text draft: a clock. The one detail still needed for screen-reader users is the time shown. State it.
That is 3:47:14
